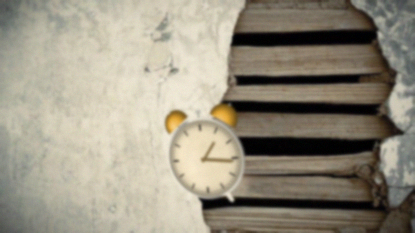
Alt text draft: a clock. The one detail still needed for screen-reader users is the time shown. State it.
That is 1:16
